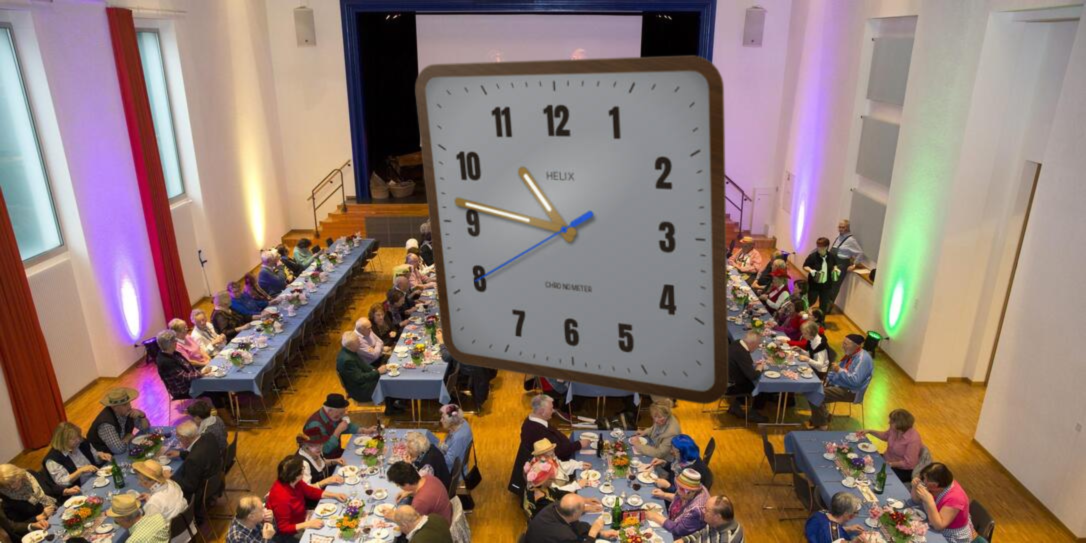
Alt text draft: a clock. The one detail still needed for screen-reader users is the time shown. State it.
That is 10:46:40
